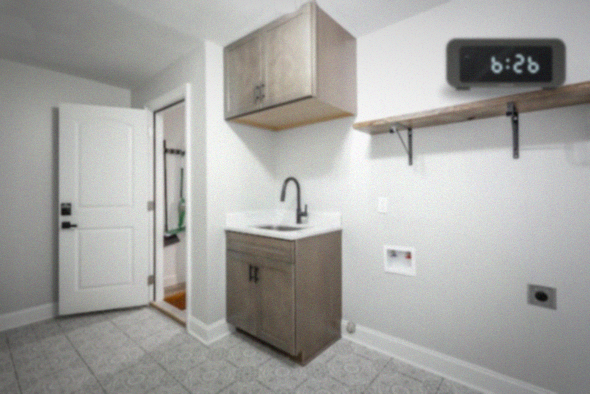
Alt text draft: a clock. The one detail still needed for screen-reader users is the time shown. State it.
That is 6:26
